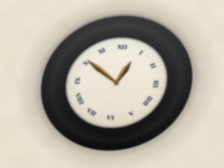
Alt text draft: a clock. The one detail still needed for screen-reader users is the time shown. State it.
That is 12:51
